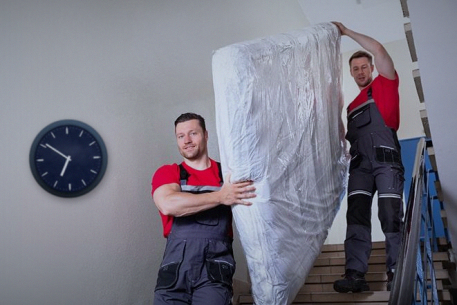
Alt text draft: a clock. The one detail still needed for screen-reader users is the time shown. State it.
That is 6:51
